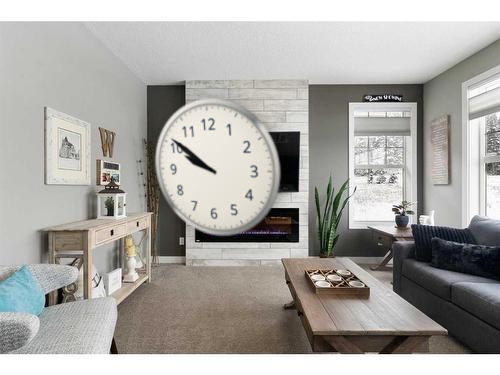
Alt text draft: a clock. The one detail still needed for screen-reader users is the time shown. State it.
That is 9:51
